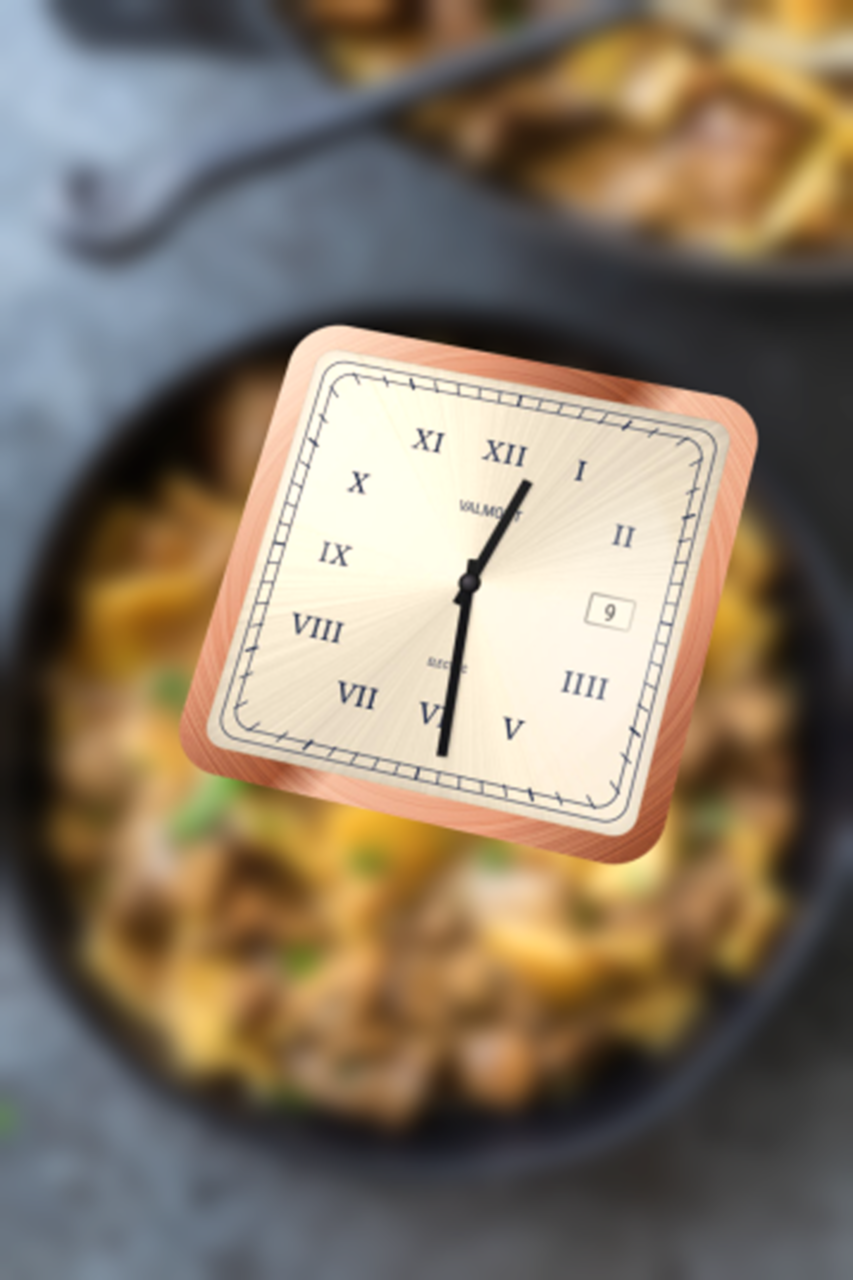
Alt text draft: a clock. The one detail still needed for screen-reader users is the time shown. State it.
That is 12:29
